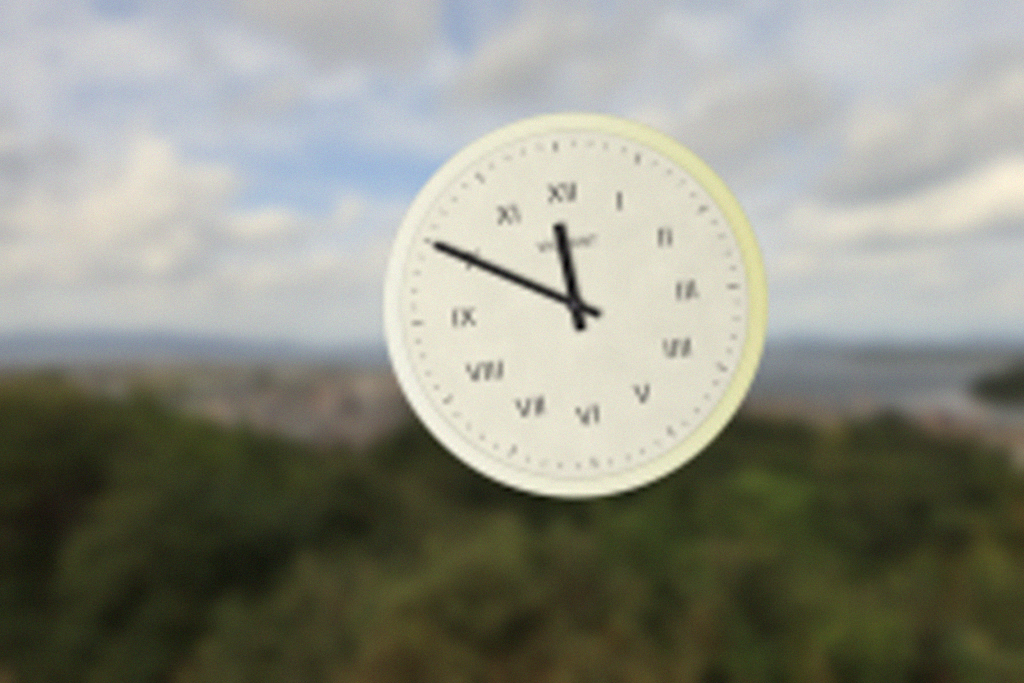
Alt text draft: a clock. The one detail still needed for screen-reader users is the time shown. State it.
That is 11:50
